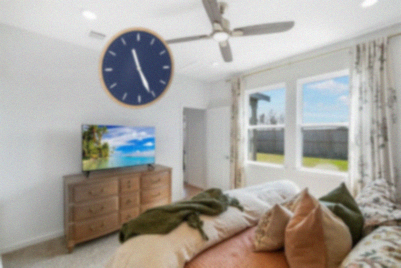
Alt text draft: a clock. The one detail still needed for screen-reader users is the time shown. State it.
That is 11:26
